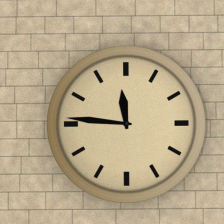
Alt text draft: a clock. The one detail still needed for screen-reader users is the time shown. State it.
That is 11:46
